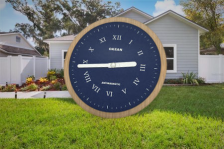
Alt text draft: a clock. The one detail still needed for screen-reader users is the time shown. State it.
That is 2:44
